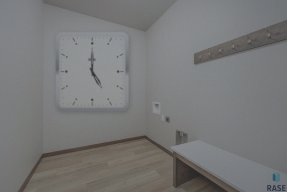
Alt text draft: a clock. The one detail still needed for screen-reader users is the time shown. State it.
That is 5:00
